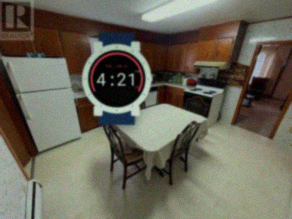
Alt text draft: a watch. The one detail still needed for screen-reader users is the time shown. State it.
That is 4:21
